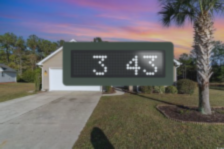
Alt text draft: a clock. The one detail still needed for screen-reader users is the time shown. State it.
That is 3:43
